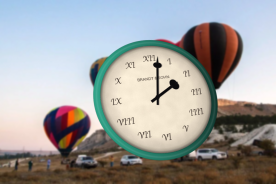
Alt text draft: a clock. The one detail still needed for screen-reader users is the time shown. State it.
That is 2:02
